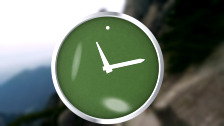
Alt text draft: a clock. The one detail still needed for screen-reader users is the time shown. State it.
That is 11:13
